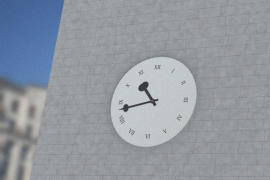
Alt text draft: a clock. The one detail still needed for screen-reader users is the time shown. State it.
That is 10:43
